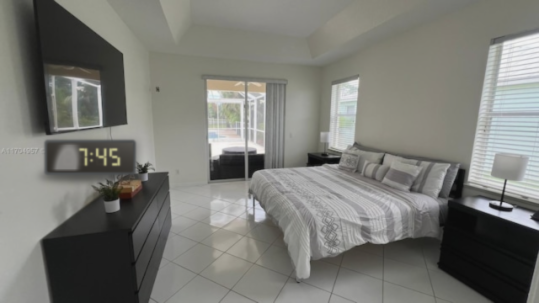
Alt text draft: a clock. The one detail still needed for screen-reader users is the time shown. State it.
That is 7:45
